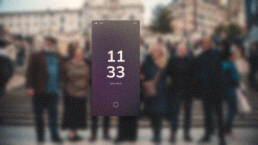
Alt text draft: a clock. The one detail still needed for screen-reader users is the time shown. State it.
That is 11:33
